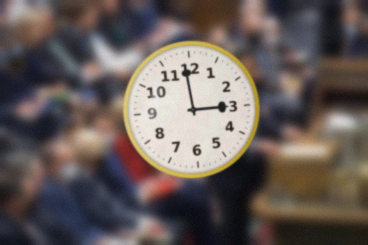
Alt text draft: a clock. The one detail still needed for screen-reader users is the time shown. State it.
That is 2:59
